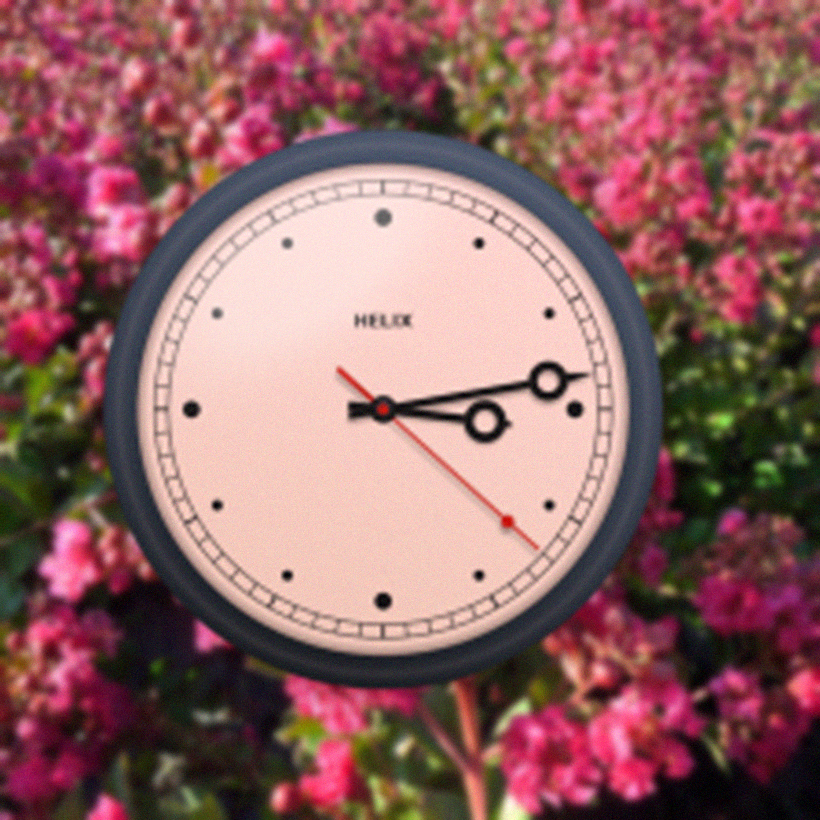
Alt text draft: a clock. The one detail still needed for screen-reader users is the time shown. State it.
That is 3:13:22
